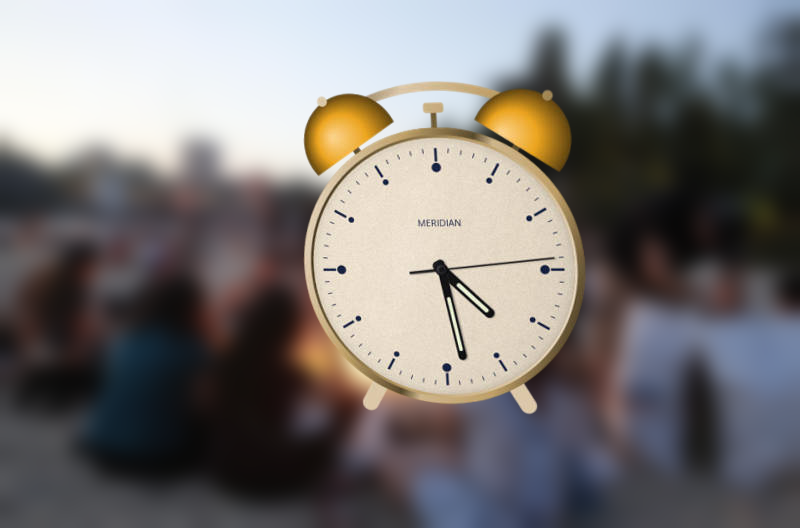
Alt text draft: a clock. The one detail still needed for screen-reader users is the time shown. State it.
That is 4:28:14
